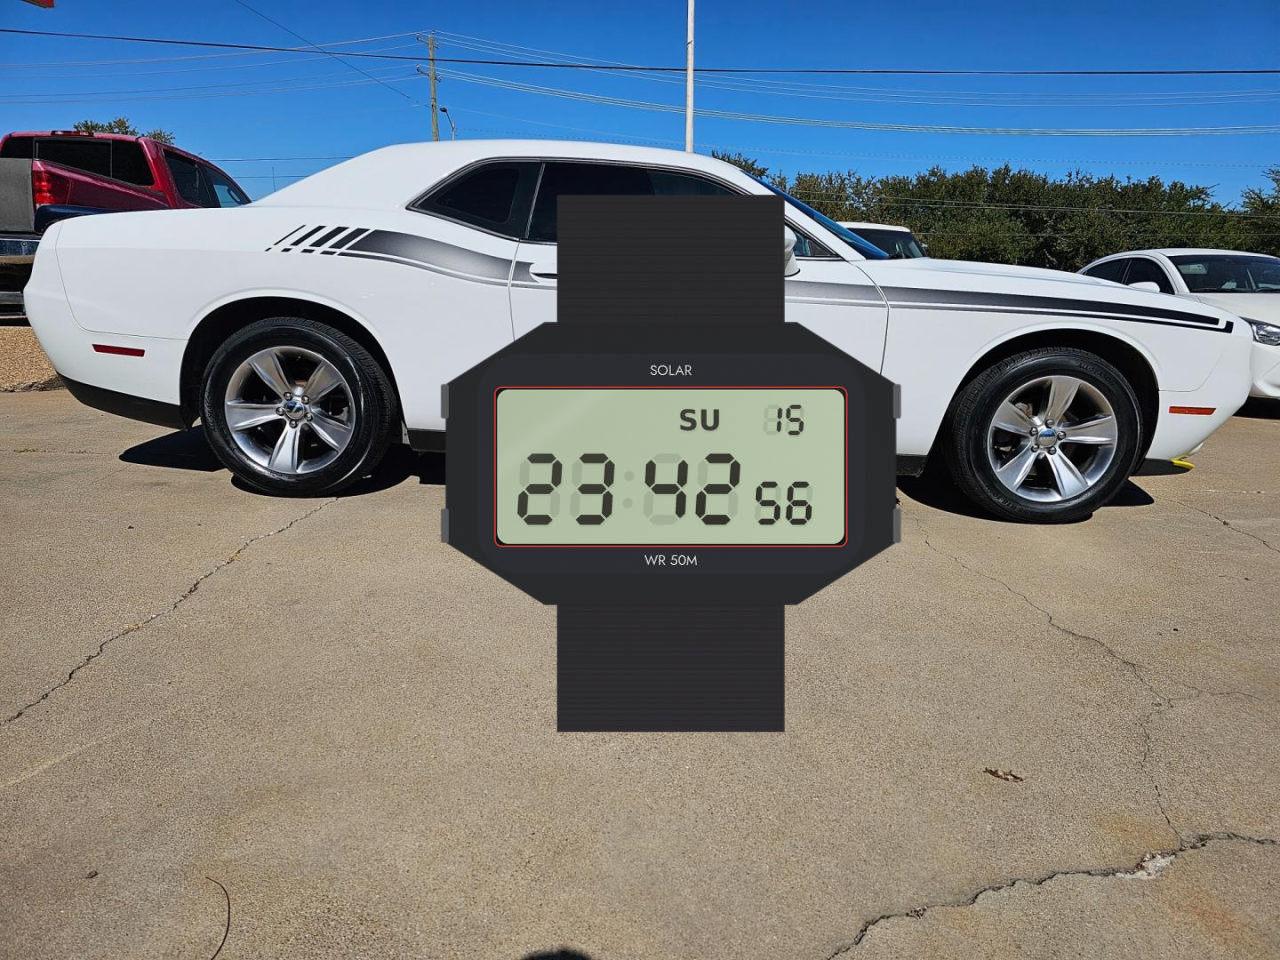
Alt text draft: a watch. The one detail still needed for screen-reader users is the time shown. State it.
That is 23:42:56
